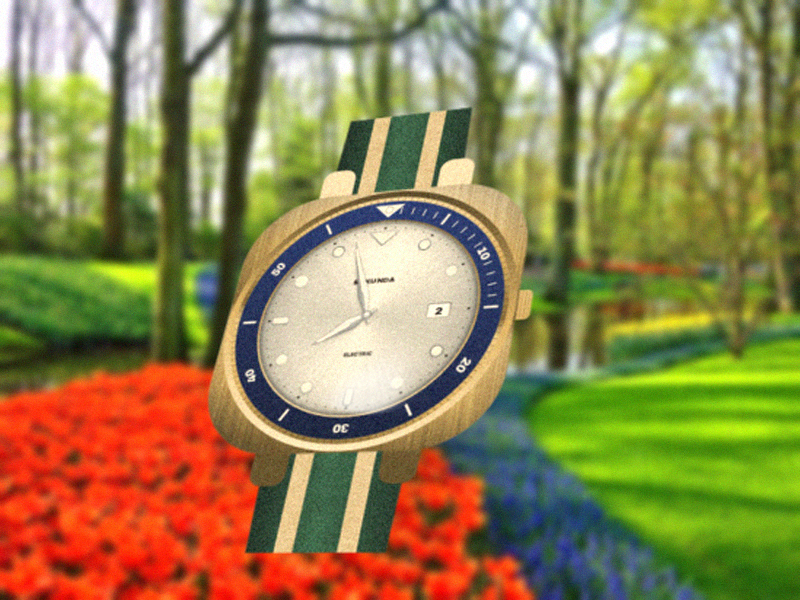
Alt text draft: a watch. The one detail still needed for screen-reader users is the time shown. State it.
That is 7:57
